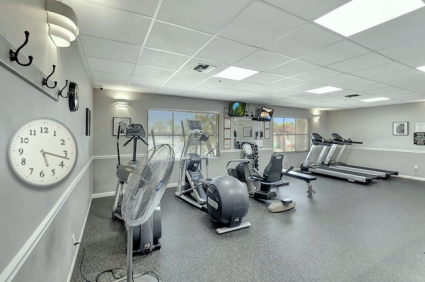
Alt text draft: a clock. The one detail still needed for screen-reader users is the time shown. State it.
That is 5:17
